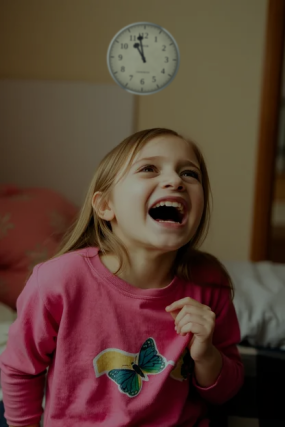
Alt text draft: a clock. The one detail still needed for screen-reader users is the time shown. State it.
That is 10:58
